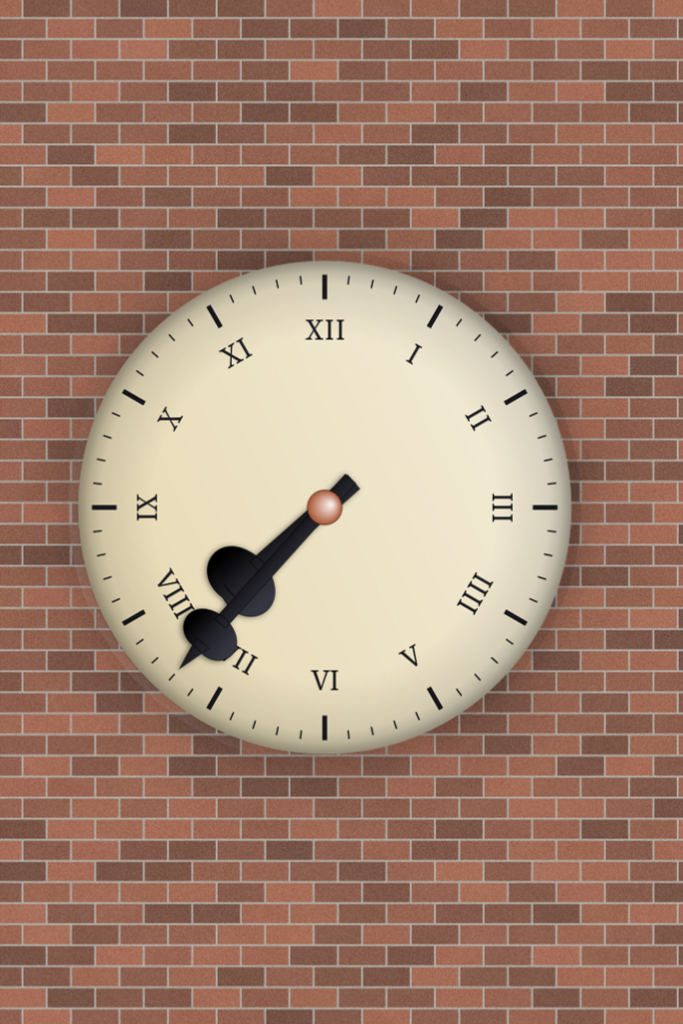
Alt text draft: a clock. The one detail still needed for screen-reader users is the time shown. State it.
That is 7:37
